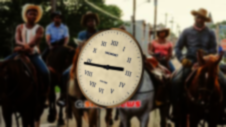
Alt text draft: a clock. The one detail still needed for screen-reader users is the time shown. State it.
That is 2:44
